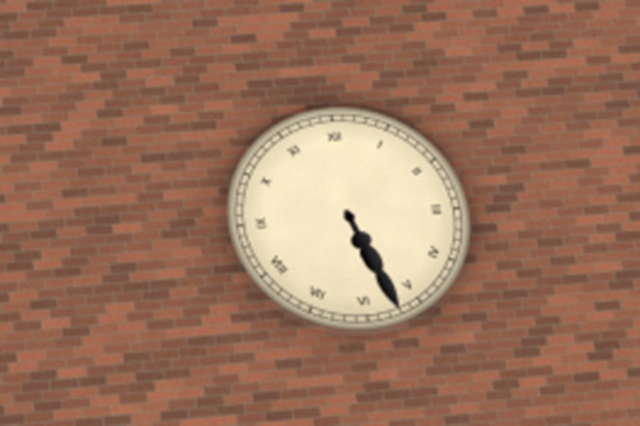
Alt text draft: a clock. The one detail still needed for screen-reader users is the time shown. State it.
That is 5:27
